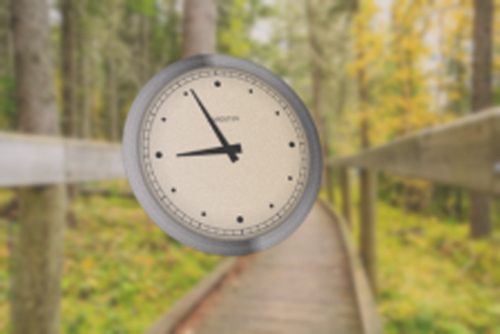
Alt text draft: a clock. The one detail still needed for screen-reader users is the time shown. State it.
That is 8:56
